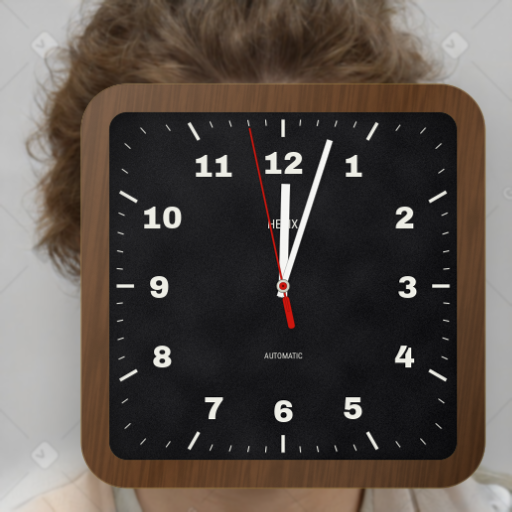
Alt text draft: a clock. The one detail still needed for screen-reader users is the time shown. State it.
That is 12:02:58
